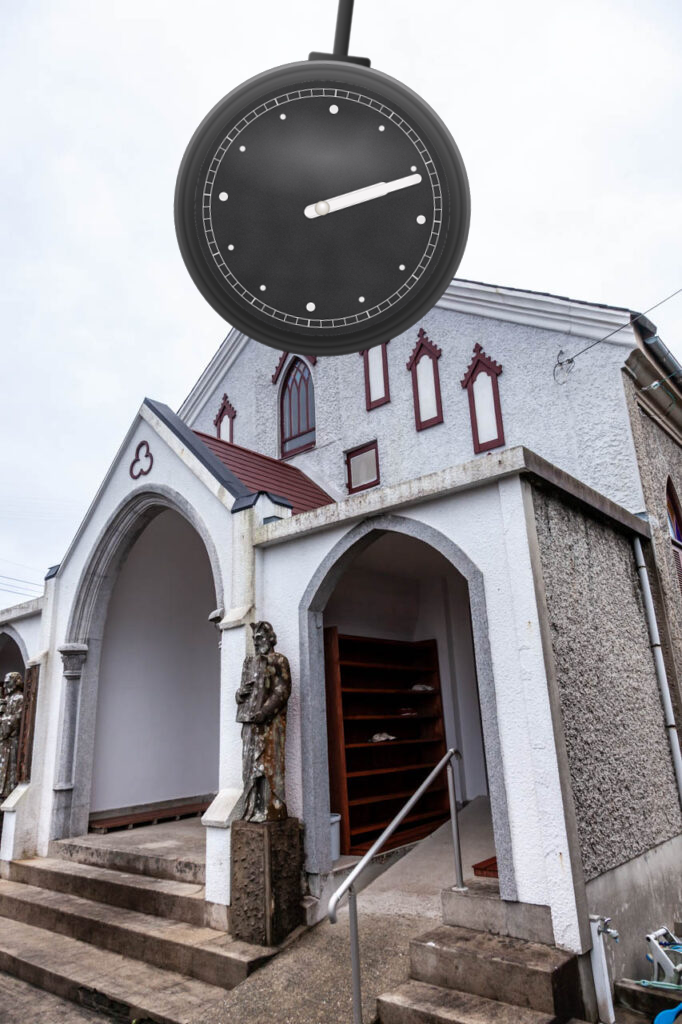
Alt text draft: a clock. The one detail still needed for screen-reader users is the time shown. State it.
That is 2:11
